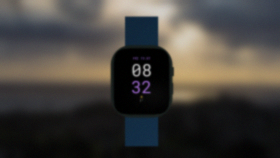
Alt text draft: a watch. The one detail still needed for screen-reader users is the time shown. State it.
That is 8:32
